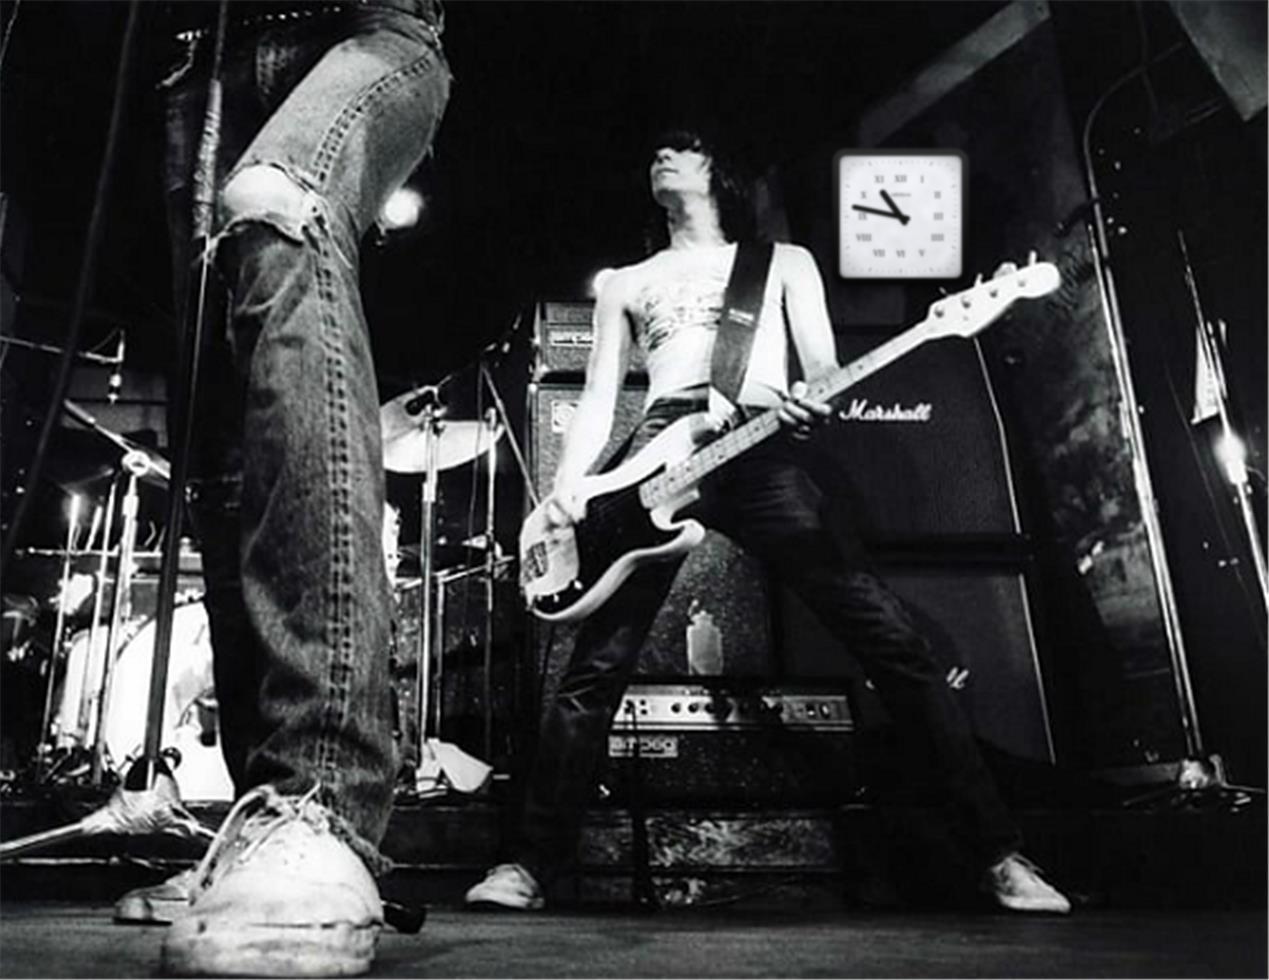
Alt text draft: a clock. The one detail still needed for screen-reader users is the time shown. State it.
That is 10:47
